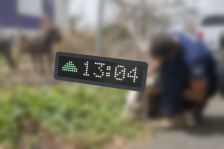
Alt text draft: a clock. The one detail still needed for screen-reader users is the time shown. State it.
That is 13:04
